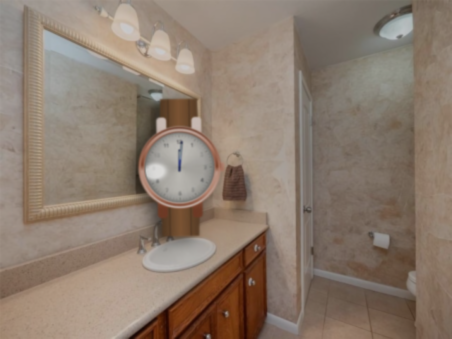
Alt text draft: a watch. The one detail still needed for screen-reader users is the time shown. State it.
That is 12:01
